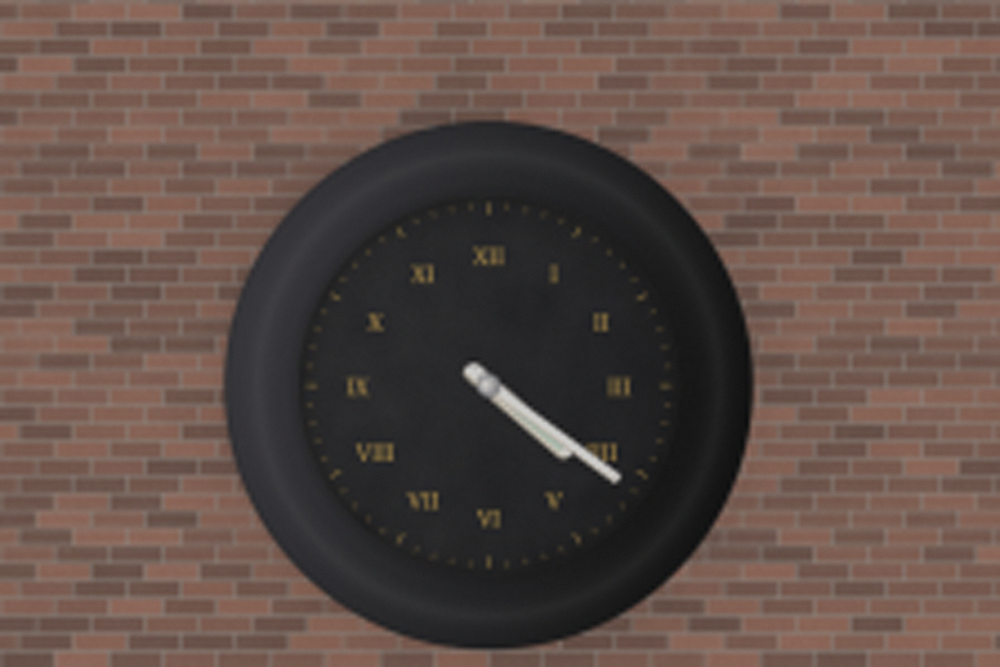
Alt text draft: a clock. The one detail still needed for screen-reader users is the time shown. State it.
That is 4:21
